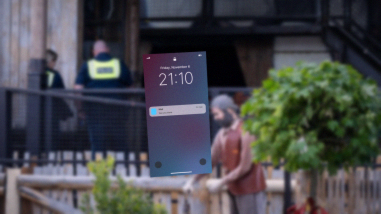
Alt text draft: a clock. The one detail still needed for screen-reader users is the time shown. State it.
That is 21:10
